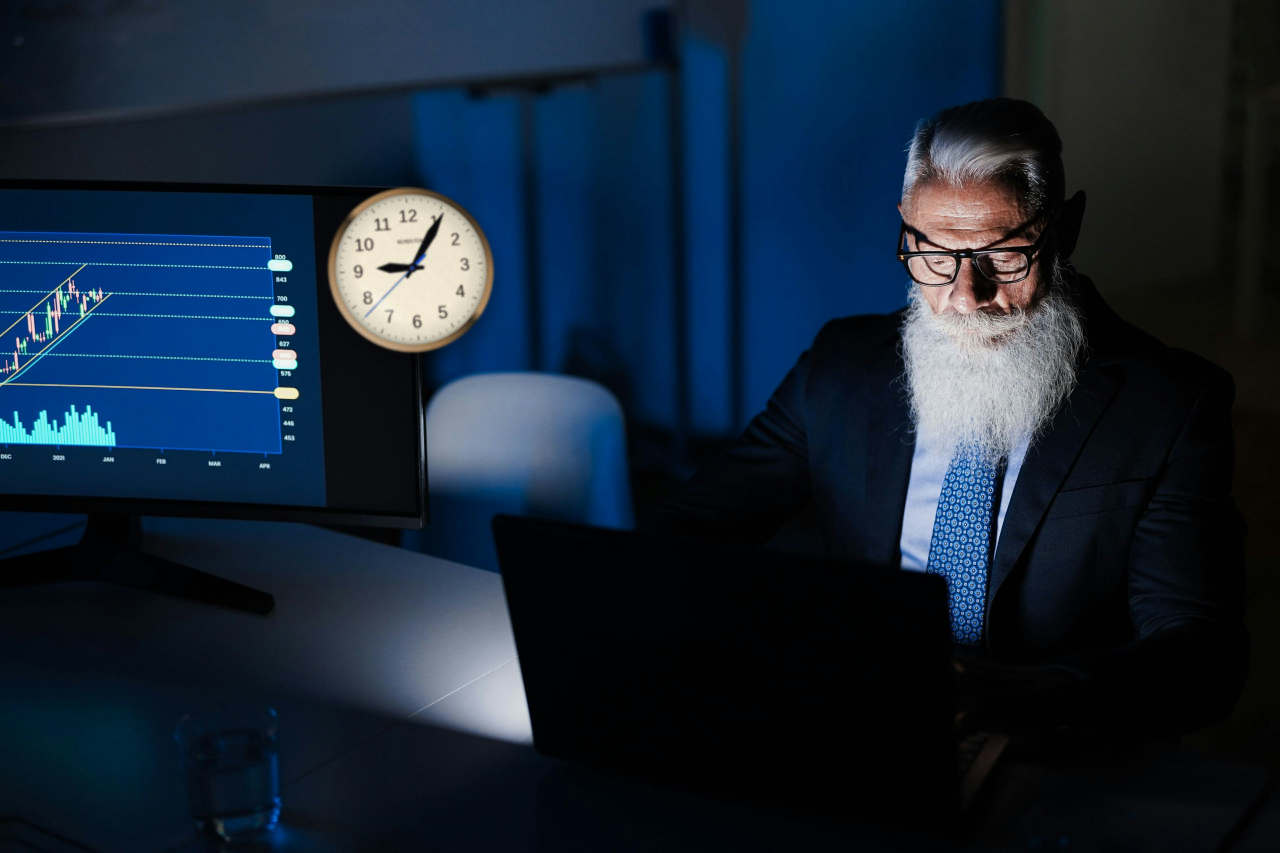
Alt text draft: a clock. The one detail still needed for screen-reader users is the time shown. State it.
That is 9:05:38
